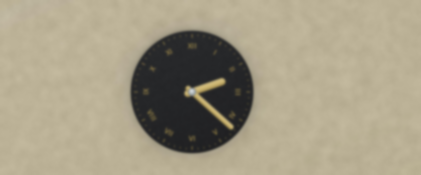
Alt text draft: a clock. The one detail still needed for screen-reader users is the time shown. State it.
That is 2:22
